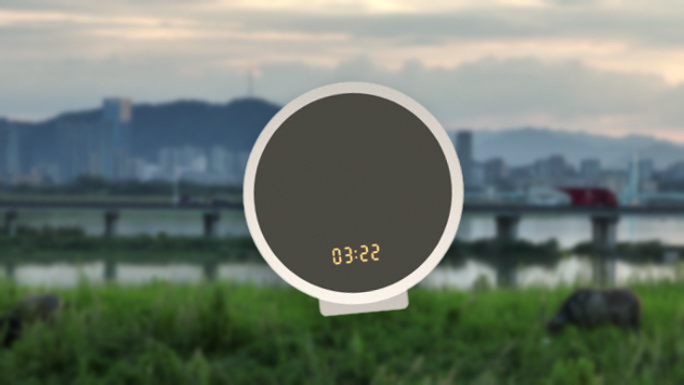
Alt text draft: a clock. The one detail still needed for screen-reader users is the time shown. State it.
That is 3:22
